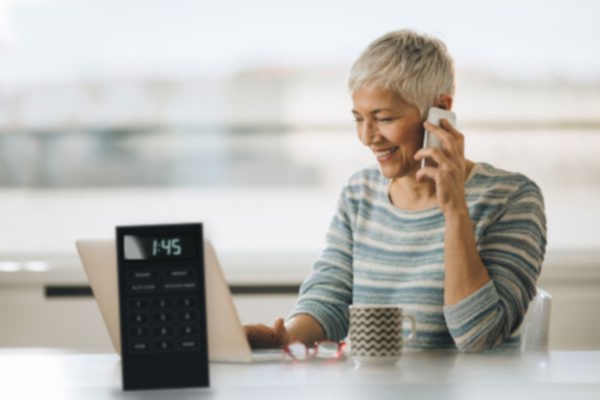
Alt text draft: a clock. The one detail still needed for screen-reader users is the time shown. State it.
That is 1:45
